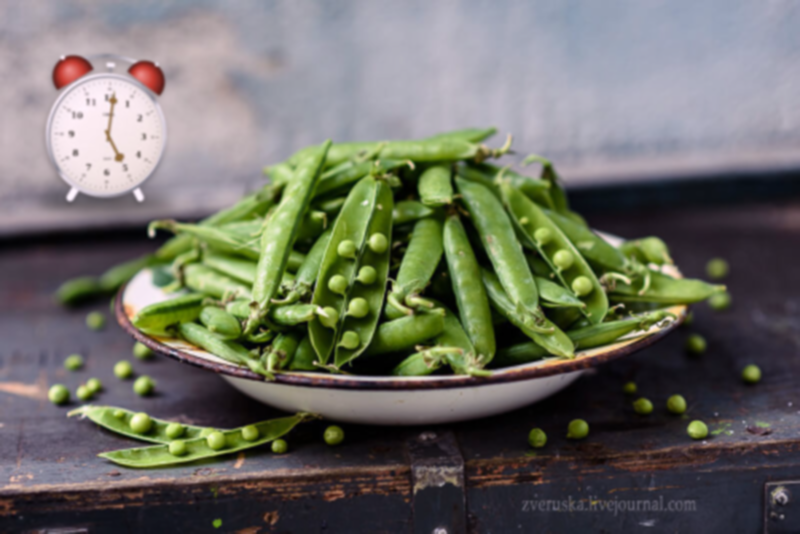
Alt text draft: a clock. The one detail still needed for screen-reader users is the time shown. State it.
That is 5:01
